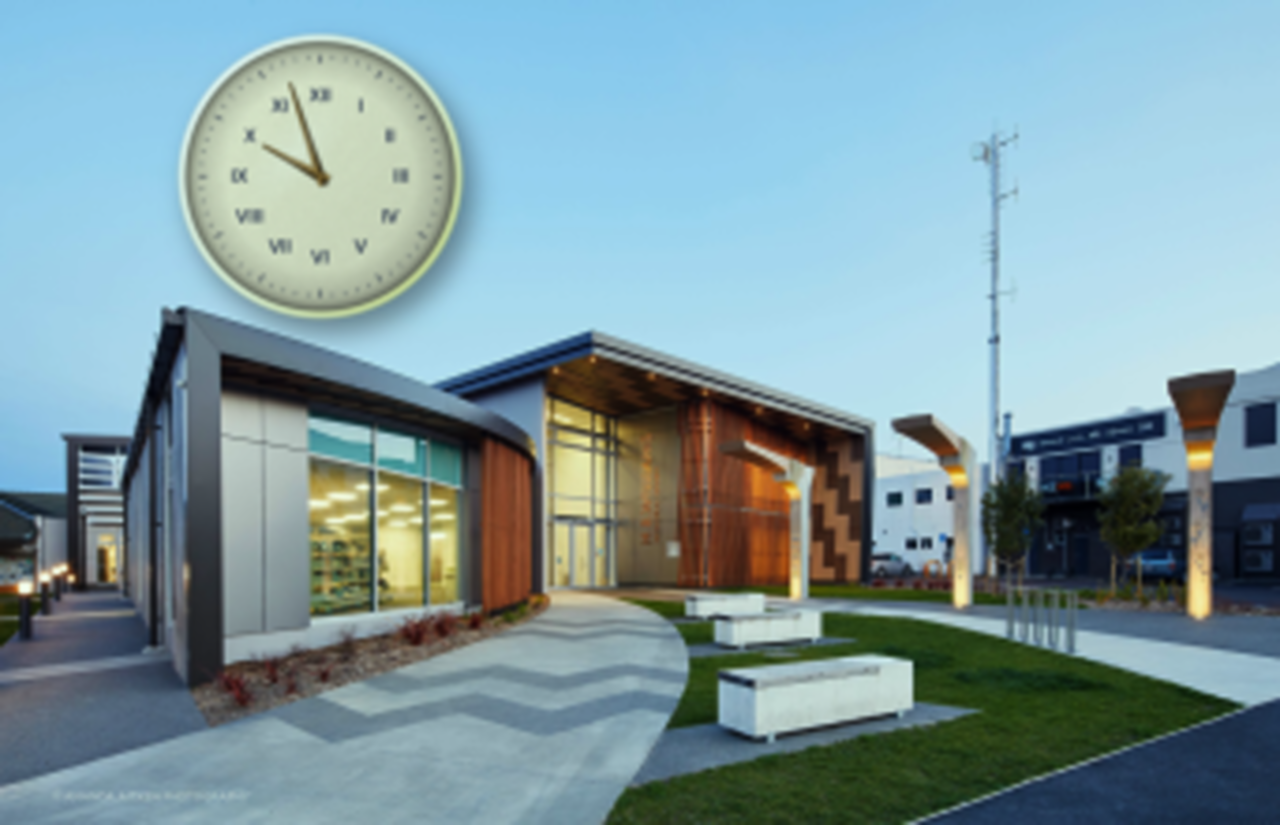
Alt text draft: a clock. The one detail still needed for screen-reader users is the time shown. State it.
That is 9:57
